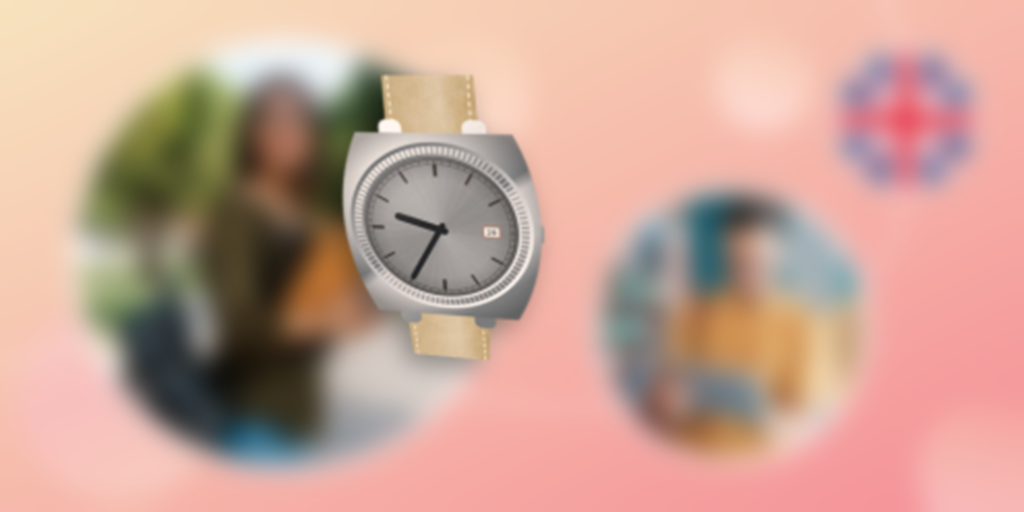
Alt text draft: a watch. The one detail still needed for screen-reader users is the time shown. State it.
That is 9:35
